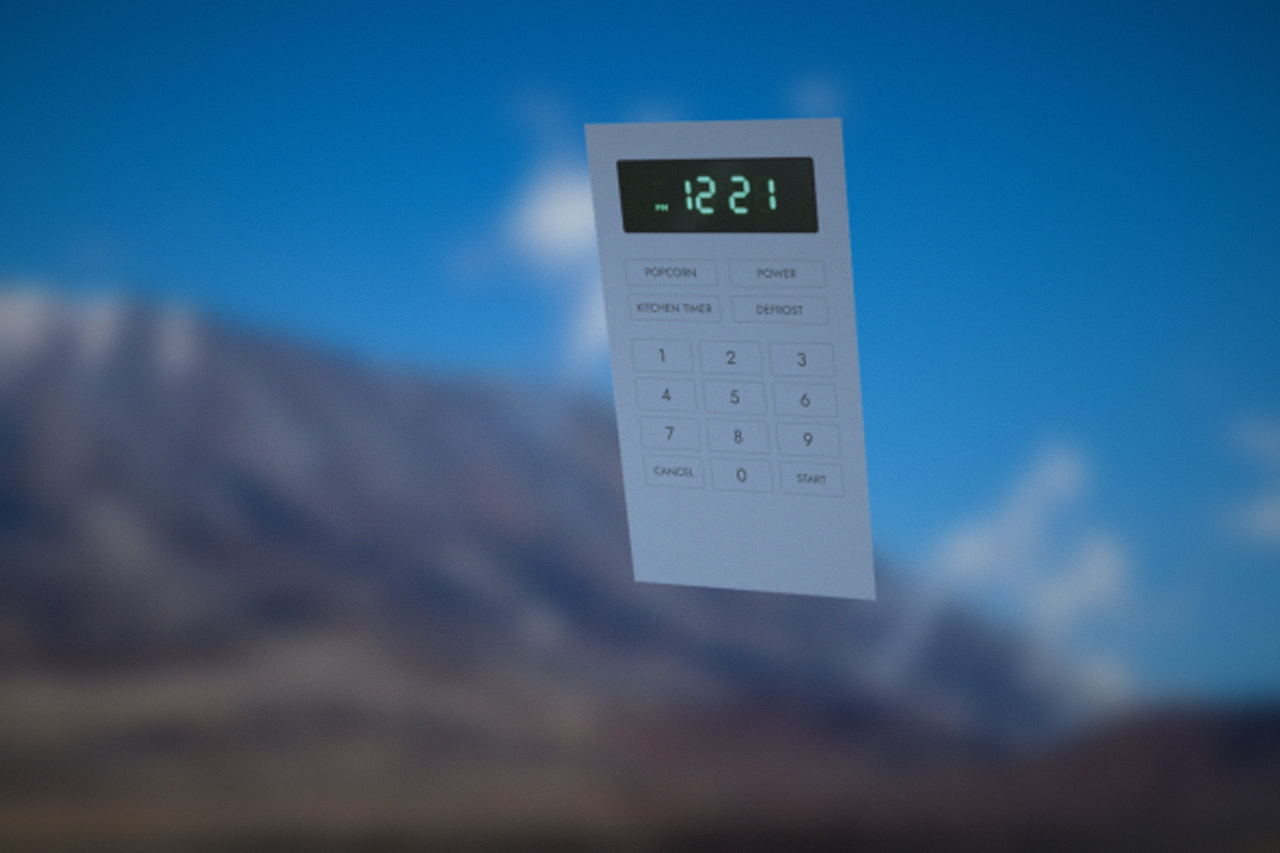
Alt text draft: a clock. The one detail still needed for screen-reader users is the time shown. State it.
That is 12:21
